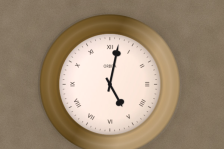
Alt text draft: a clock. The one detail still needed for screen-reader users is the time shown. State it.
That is 5:02
